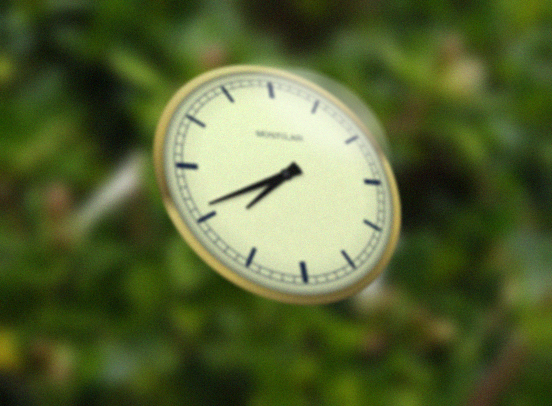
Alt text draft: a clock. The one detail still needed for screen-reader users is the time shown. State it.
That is 7:41
